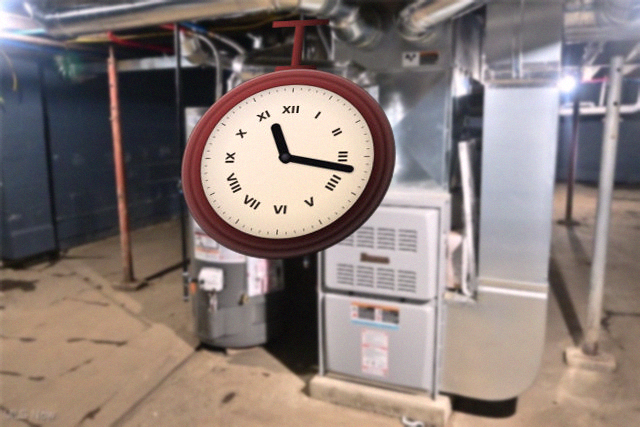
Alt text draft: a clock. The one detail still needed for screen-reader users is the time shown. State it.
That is 11:17
